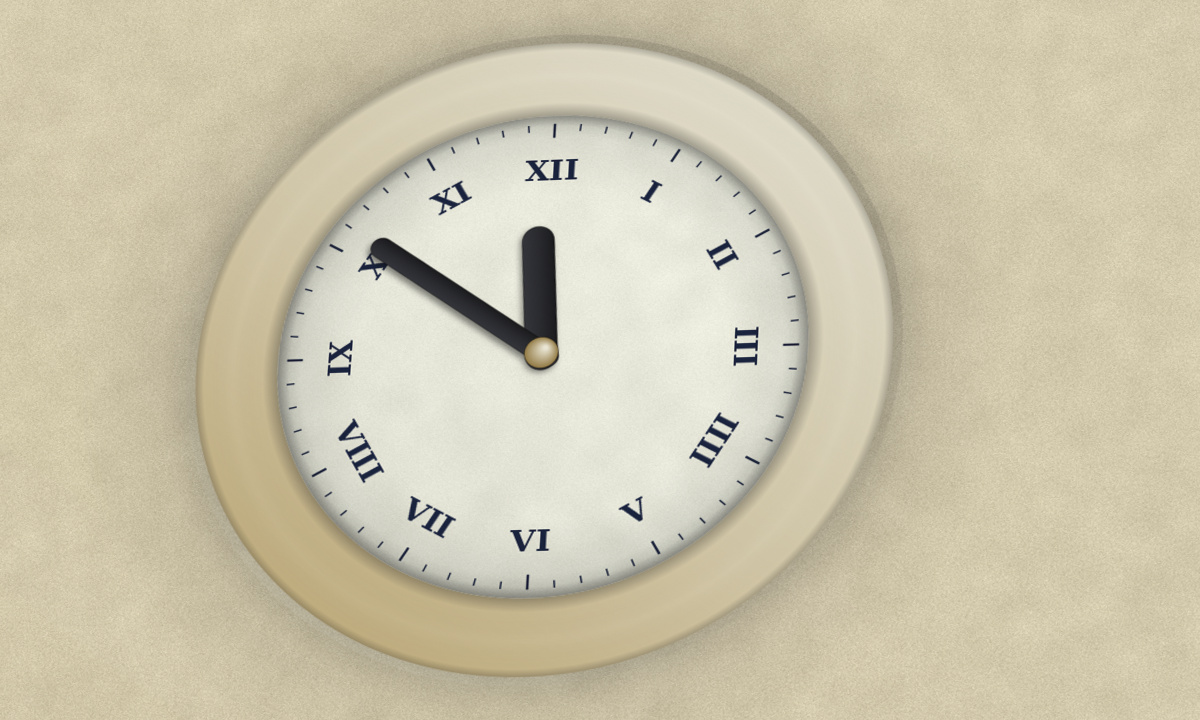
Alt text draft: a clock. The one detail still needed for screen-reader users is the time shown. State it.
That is 11:51
